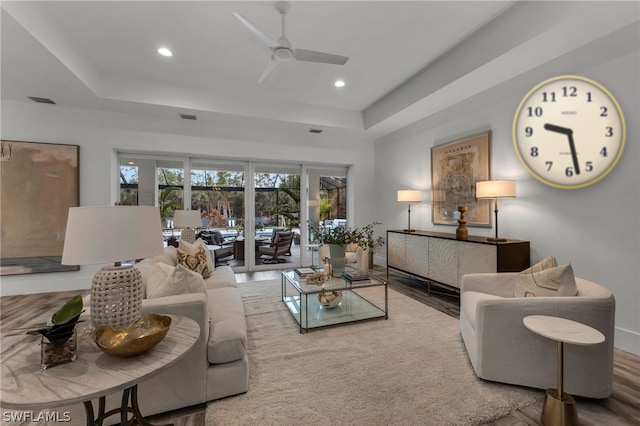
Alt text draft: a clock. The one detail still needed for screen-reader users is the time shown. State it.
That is 9:28
